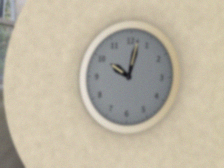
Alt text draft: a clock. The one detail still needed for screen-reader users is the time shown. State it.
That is 10:02
